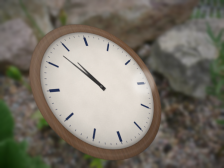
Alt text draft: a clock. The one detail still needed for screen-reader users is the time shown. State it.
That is 10:53
